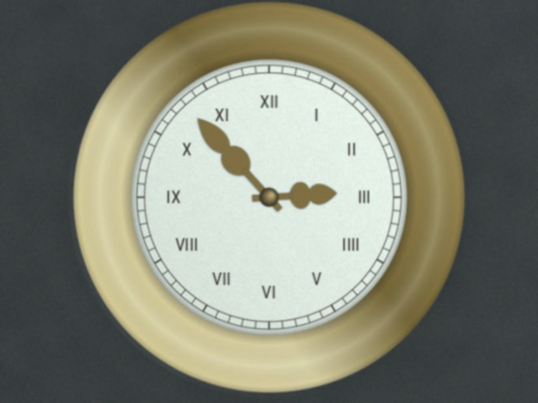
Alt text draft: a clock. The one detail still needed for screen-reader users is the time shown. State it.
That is 2:53
